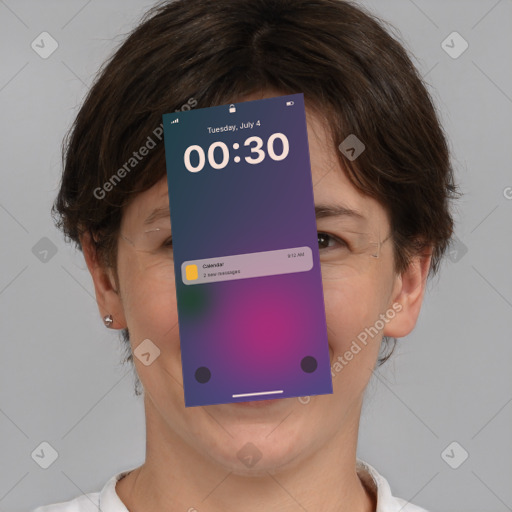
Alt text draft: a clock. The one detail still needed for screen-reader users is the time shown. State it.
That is 0:30
